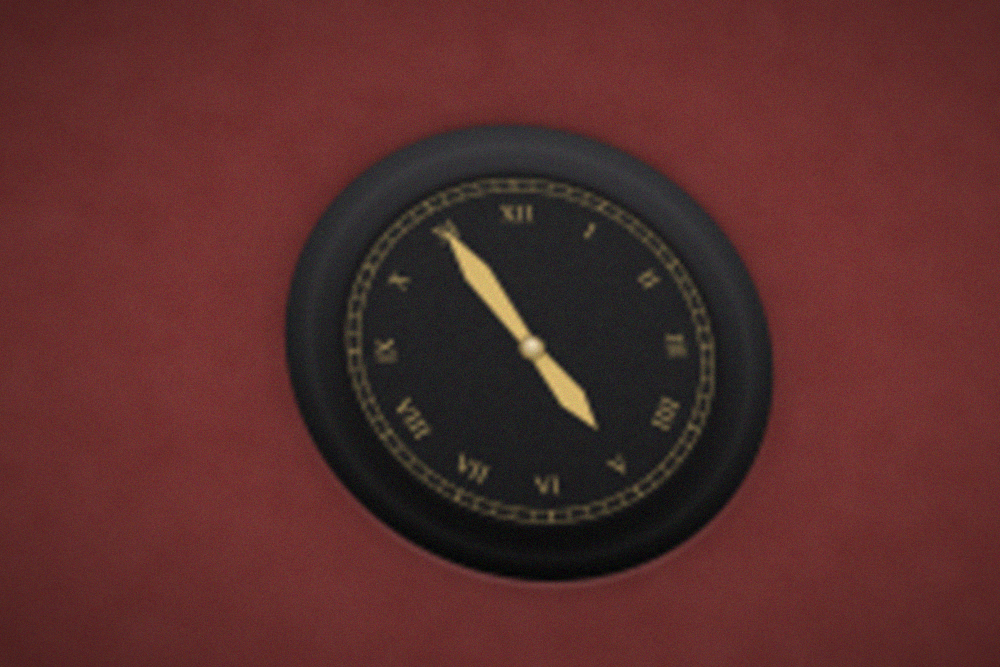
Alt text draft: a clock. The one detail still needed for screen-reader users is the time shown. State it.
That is 4:55
